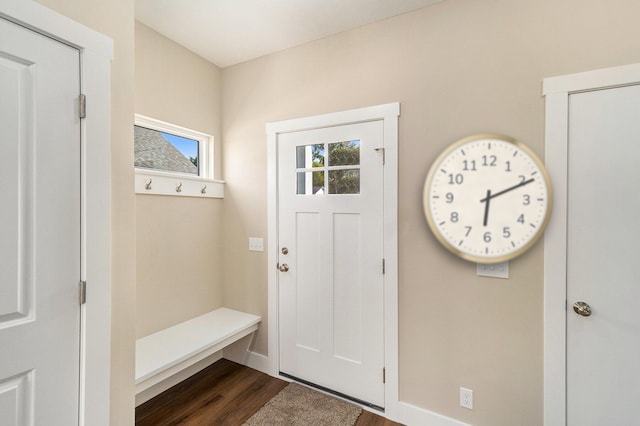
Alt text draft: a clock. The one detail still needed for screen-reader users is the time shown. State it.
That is 6:11
